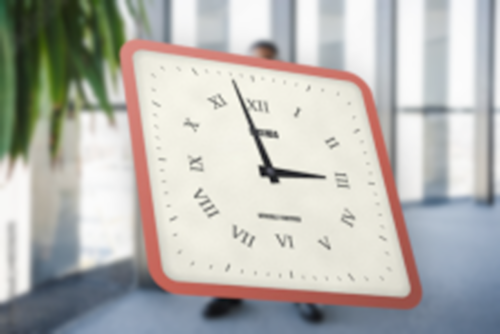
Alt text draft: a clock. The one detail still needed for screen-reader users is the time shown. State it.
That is 2:58
